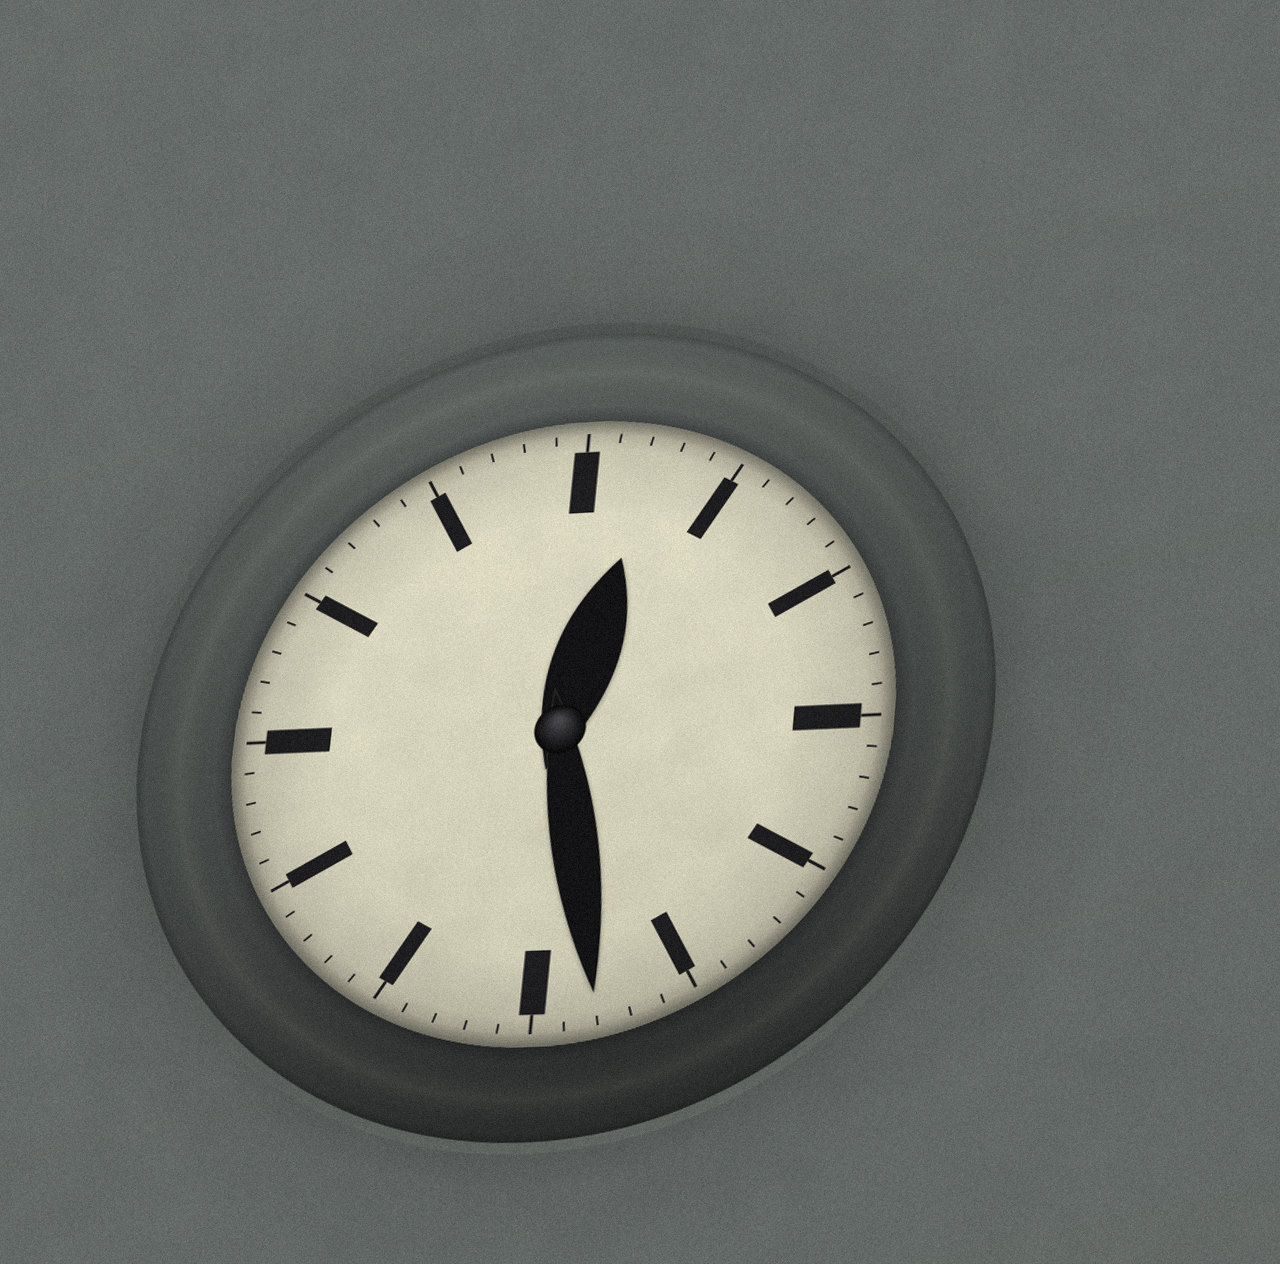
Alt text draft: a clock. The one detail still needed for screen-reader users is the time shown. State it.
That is 12:28
